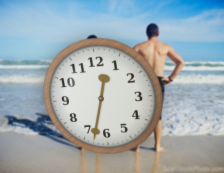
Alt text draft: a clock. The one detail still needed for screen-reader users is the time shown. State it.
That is 12:33
